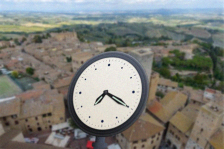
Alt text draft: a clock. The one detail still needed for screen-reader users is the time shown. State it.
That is 7:20
